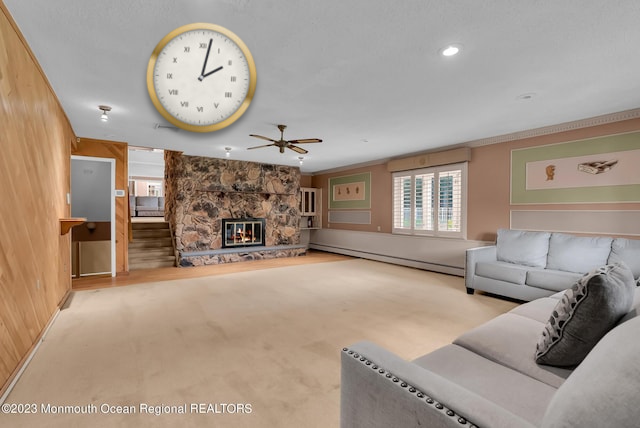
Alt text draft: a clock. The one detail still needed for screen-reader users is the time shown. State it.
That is 2:02
